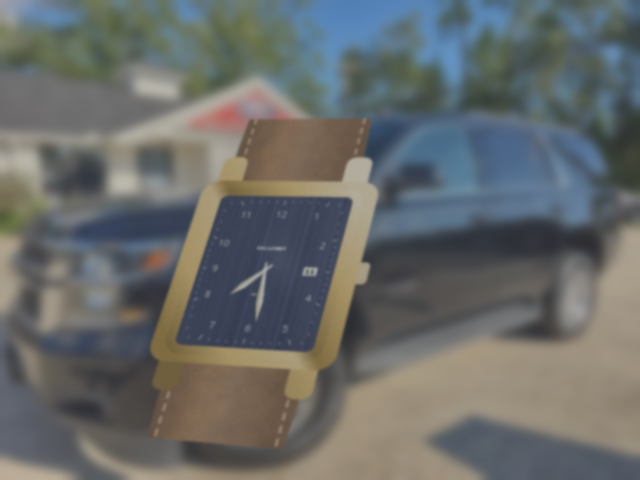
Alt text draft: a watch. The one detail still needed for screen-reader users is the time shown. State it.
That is 7:29
